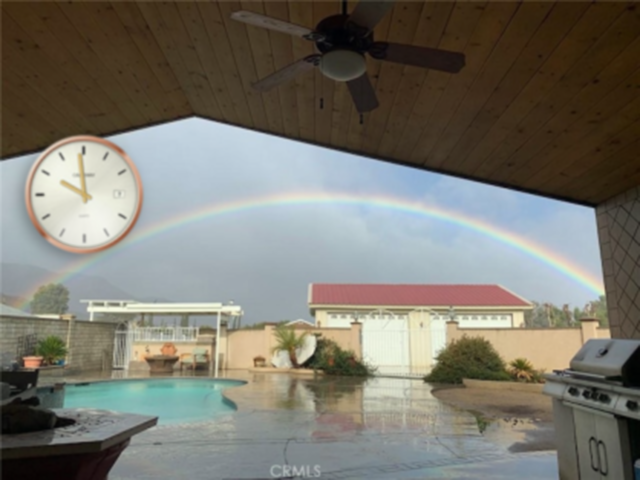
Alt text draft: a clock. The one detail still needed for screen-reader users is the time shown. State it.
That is 9:59
